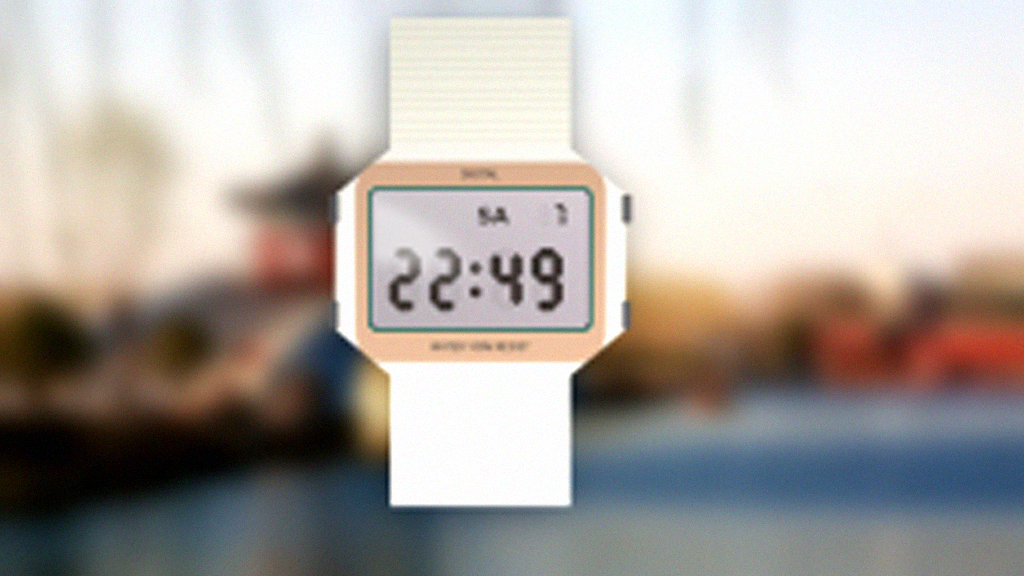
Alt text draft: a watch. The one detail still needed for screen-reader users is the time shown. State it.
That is 22:49
